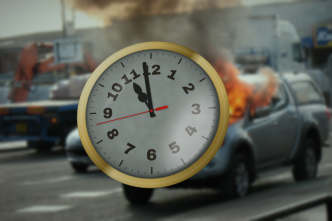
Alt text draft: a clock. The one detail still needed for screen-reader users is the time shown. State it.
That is 10:58:43
